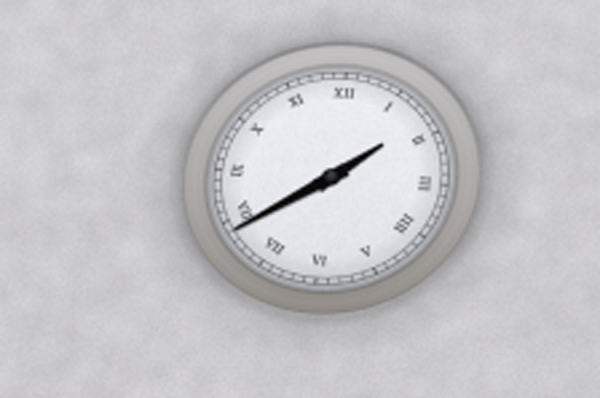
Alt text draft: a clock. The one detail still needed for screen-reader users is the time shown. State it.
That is 1:39
